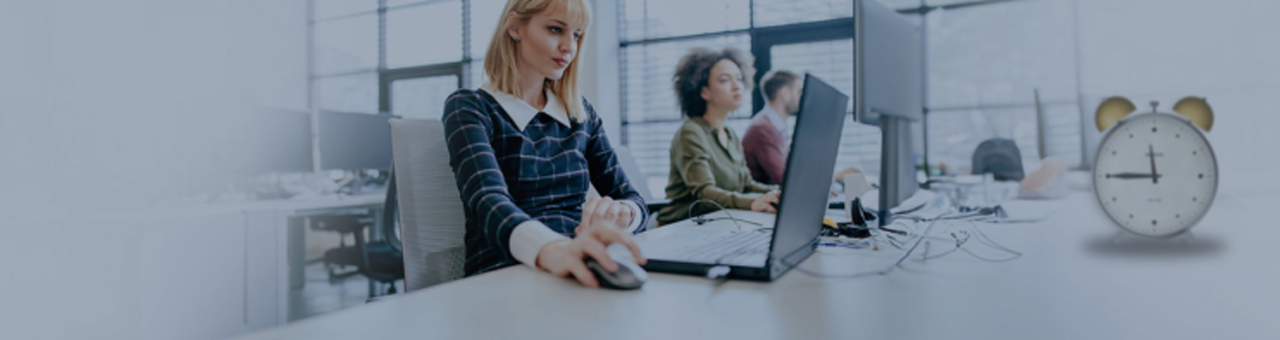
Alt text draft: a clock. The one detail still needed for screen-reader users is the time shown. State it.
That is 11:45
